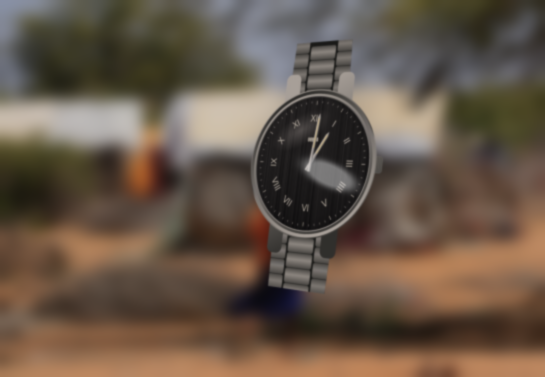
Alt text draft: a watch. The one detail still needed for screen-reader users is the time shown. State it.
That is 1:01
